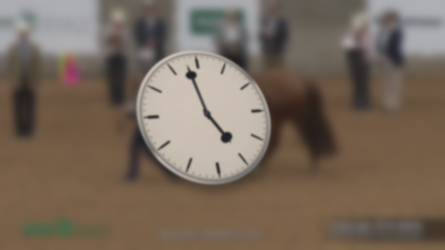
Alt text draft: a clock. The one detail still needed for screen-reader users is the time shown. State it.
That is 4:58
